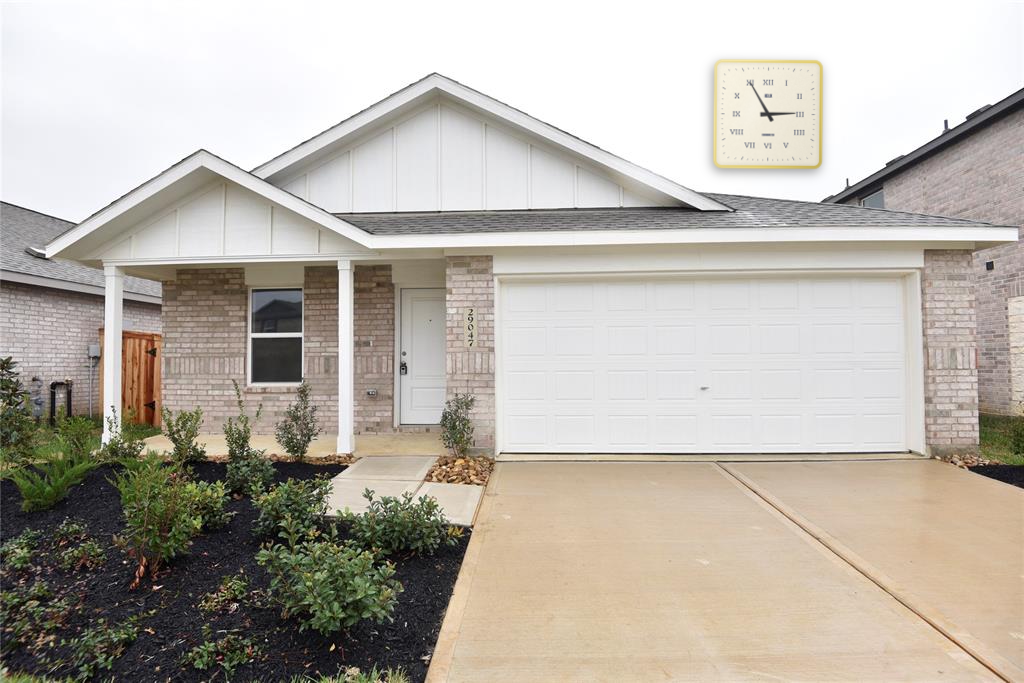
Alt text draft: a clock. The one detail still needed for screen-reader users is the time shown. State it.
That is 2:55
